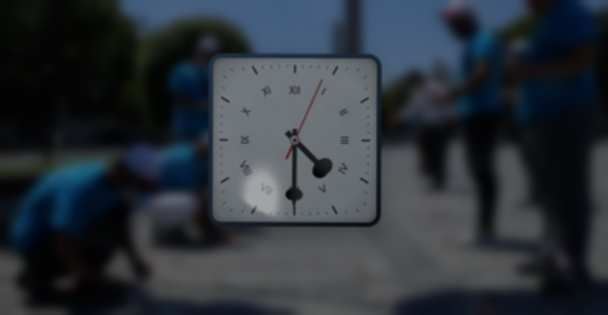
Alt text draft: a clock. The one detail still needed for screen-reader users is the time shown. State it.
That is 4:30:04
